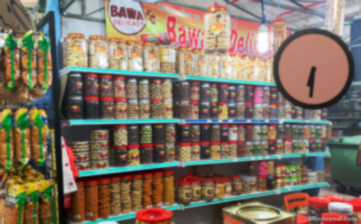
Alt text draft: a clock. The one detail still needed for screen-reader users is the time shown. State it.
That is 6:31
